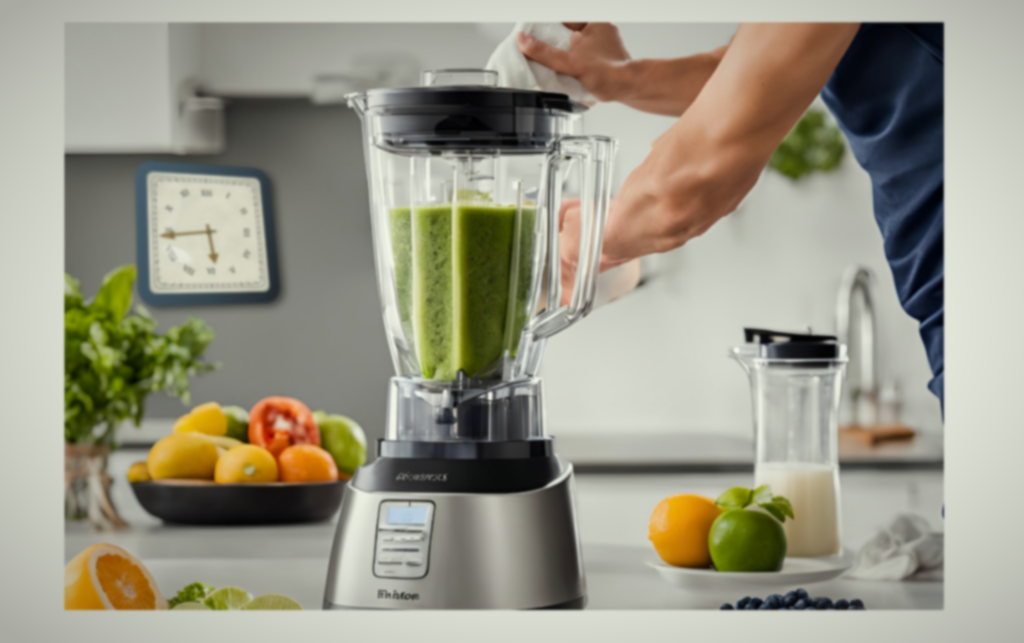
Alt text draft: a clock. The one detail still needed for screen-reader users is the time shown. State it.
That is 5:44
